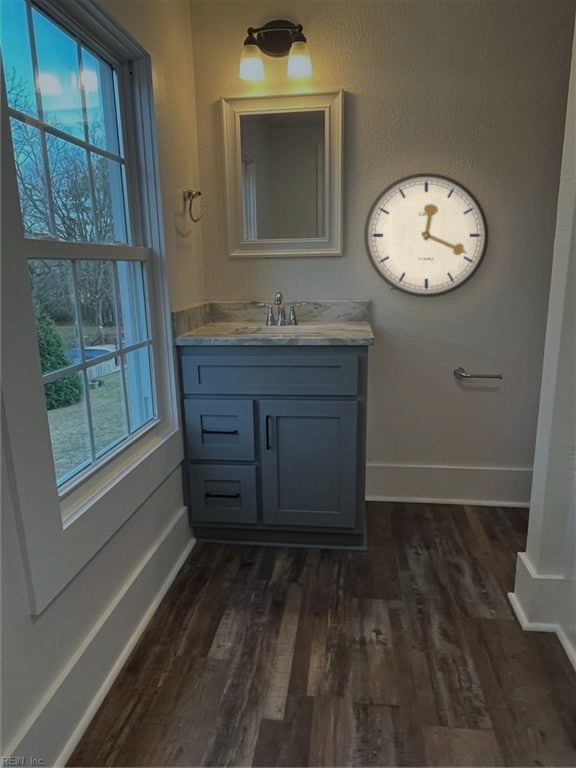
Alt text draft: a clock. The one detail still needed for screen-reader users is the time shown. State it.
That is 12:19
